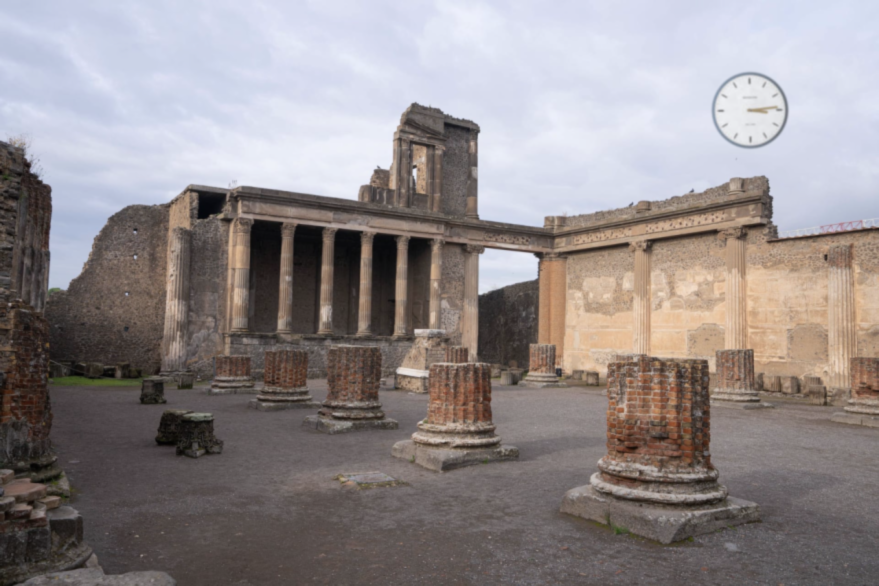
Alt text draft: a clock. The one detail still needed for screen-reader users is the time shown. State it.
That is 3:14
